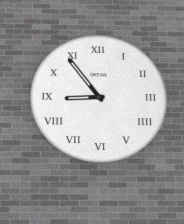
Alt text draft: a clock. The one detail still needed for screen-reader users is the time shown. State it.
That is 8:54
